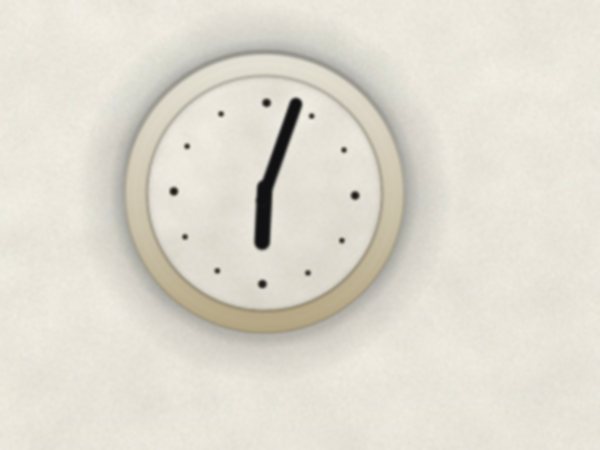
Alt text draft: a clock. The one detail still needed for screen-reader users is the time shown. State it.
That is 6:03
